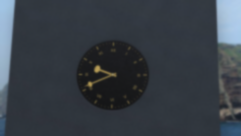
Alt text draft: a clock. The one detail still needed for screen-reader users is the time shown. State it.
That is 9:41
